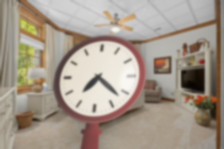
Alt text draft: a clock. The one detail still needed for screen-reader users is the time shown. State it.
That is 7:22
